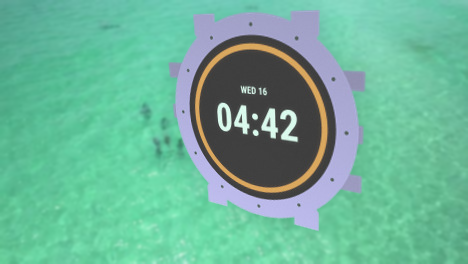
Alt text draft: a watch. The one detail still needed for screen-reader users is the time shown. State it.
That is 4:42
